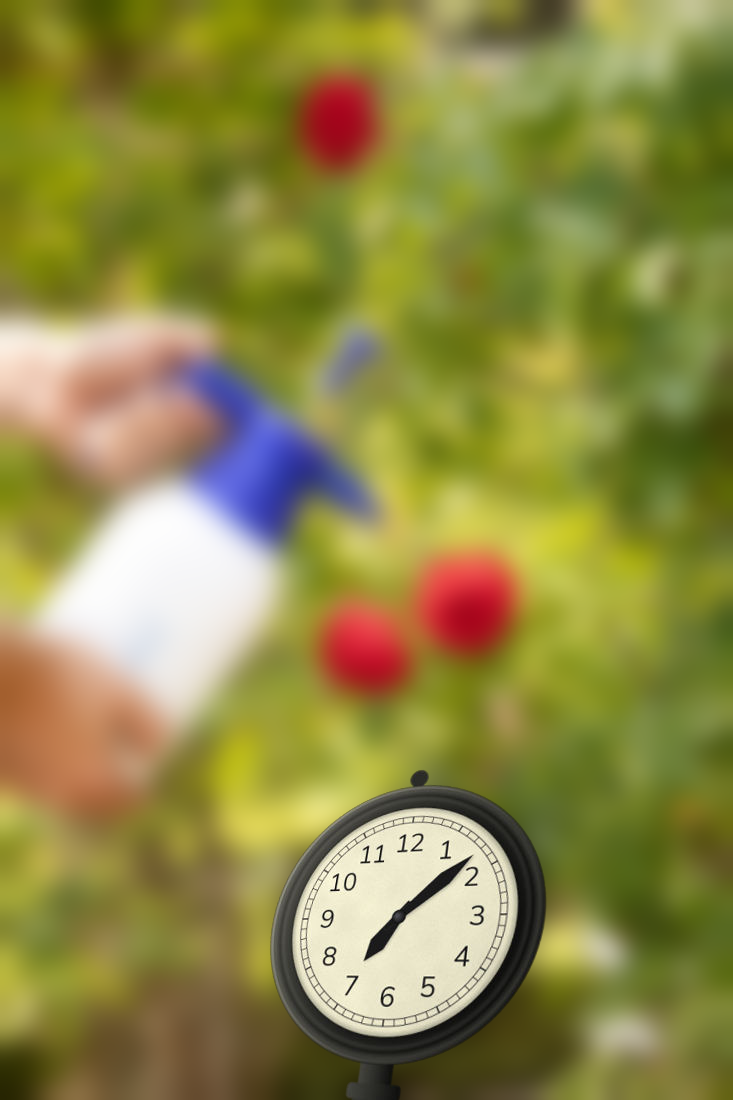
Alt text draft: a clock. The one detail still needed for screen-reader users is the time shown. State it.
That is 7:08
